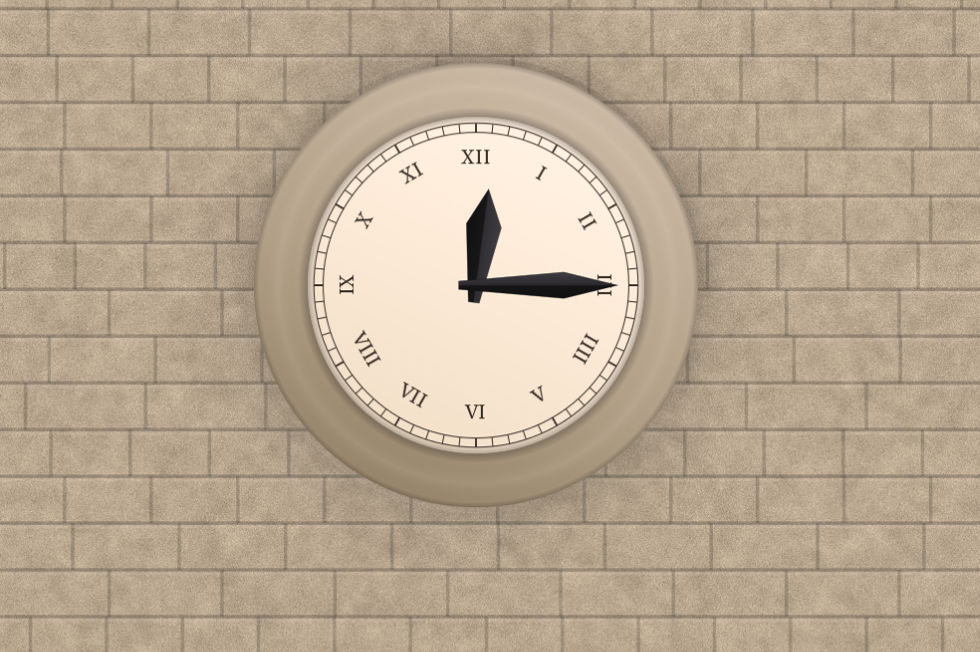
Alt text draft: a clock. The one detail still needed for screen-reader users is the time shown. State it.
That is 12:15
